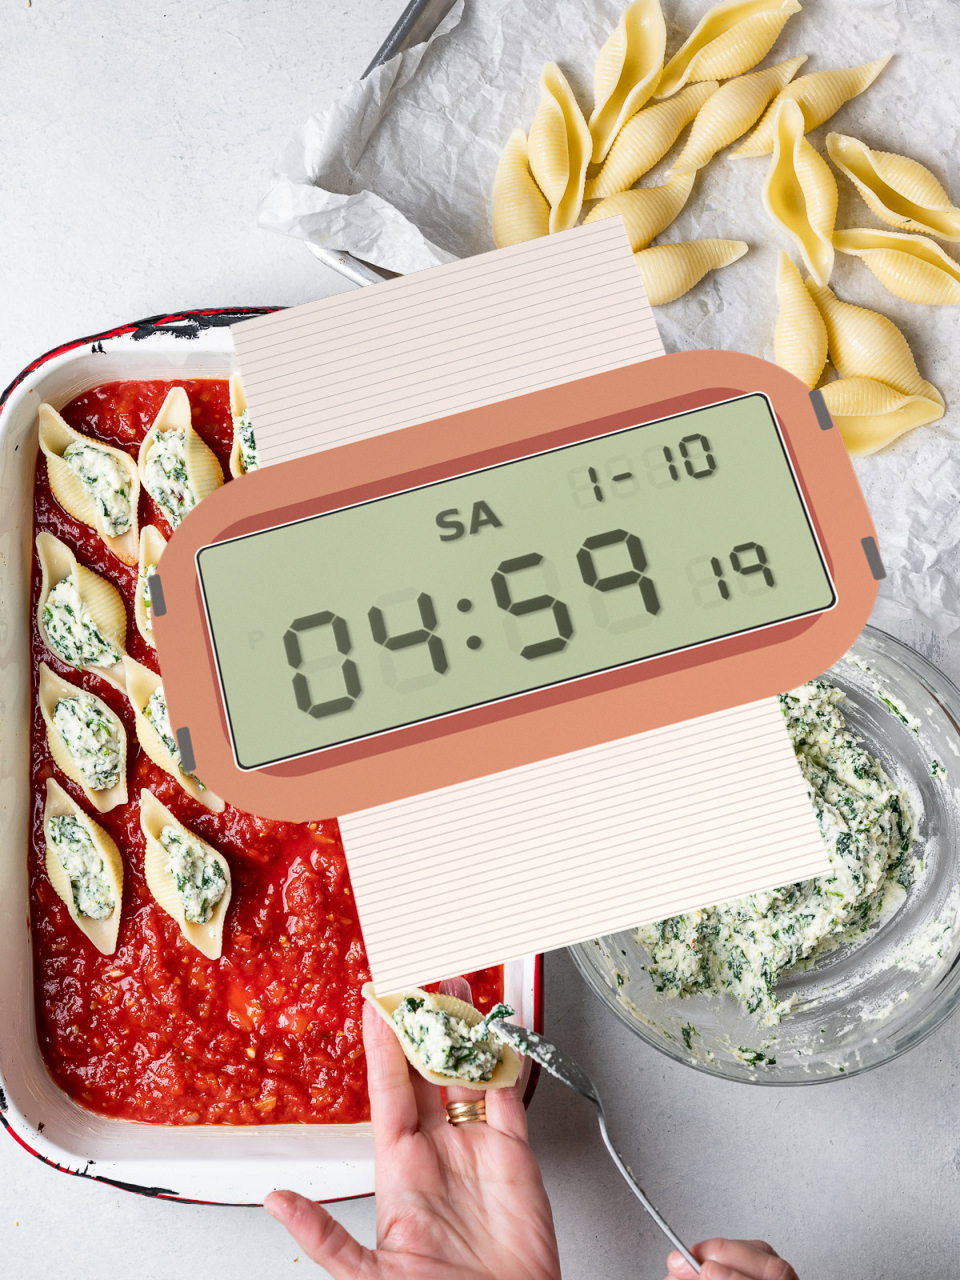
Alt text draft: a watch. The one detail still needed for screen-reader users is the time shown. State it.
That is 4:59:19
